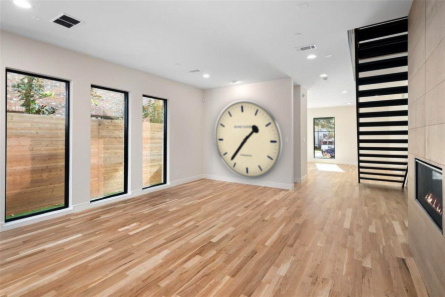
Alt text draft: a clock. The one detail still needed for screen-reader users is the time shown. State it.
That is 1:37
